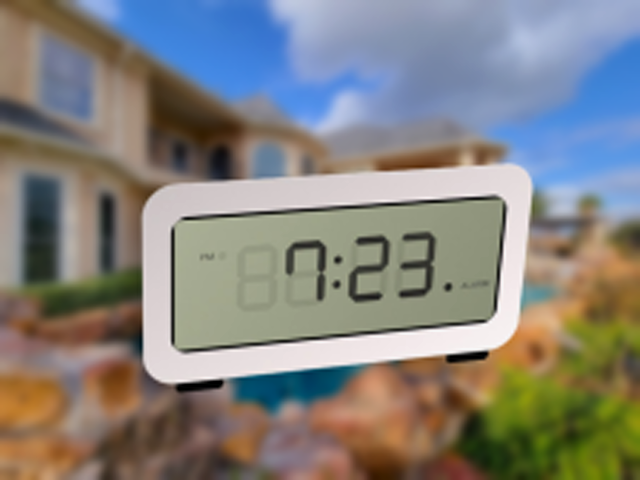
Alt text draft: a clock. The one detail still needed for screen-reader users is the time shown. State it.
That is 7:23
